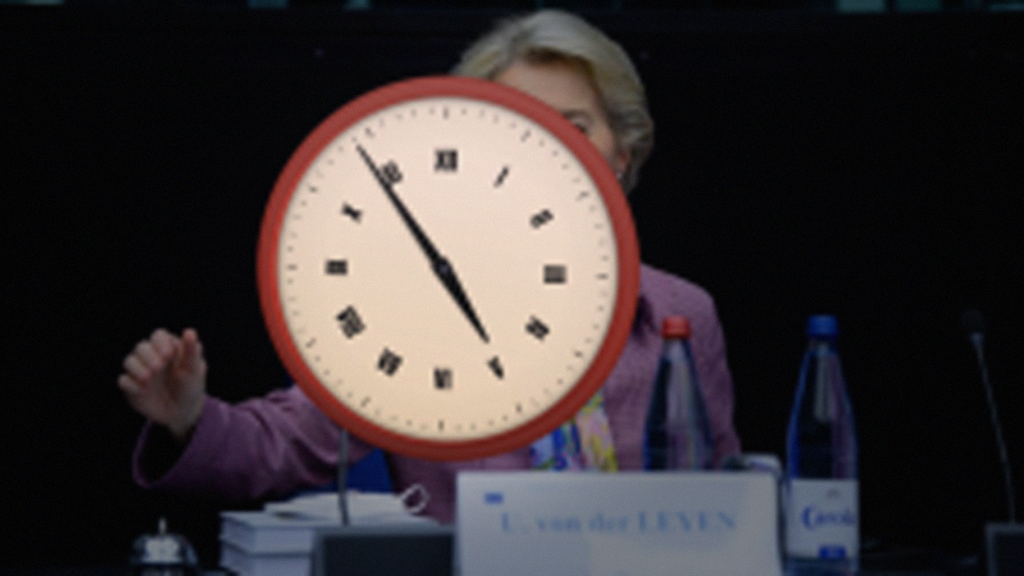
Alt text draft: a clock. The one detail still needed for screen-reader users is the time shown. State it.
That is 4:54
